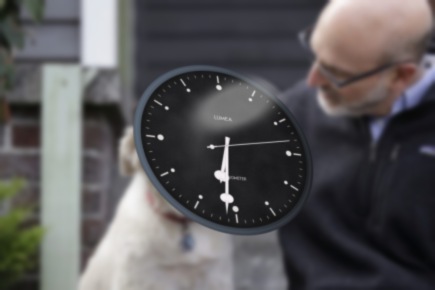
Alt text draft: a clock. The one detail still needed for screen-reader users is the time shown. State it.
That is 6:31:13
